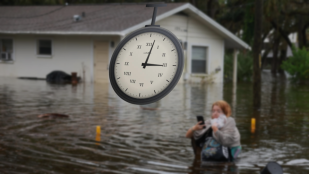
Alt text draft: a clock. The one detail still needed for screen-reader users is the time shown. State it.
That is 3:02
